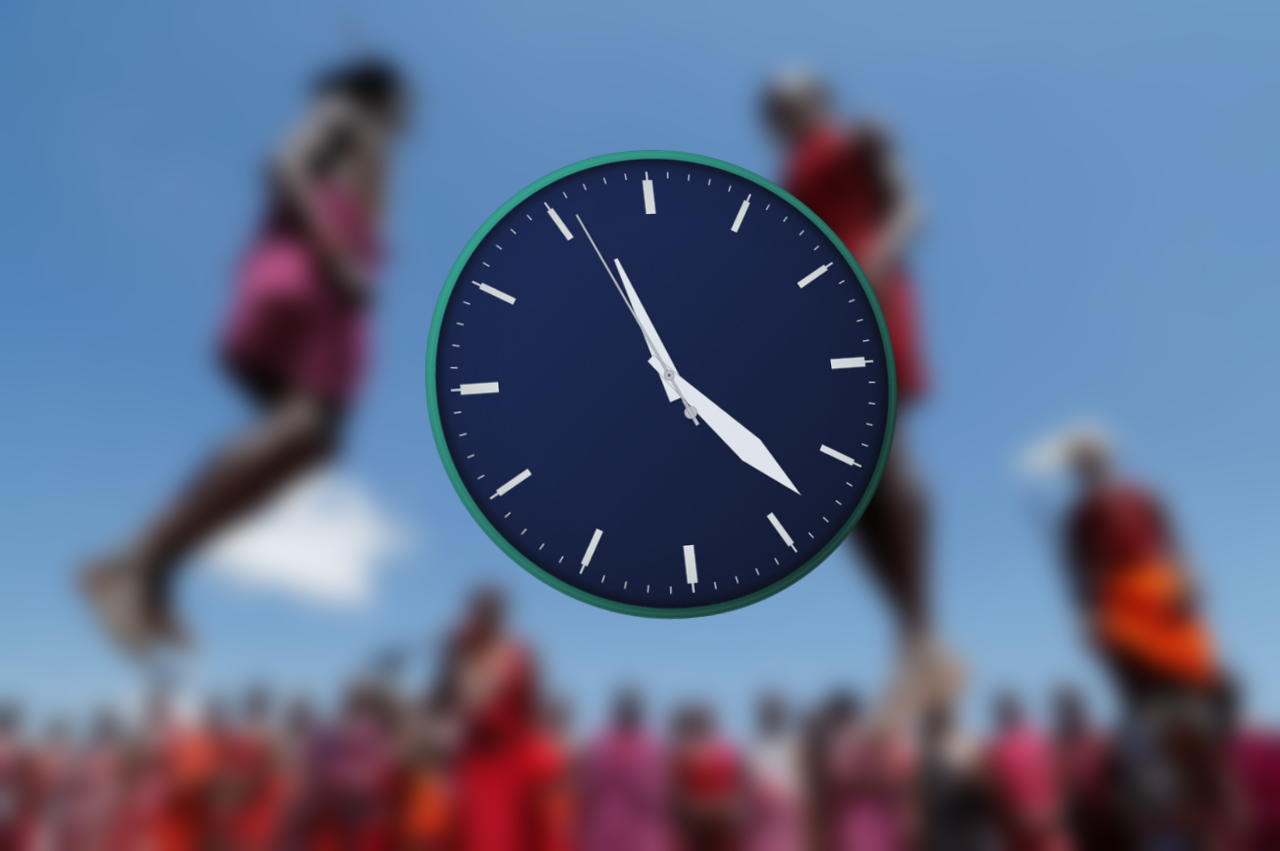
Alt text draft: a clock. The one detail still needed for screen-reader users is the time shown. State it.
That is 11:22:56
